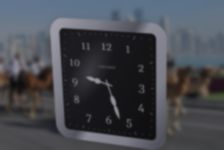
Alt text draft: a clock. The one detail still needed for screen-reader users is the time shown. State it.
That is 9:27
